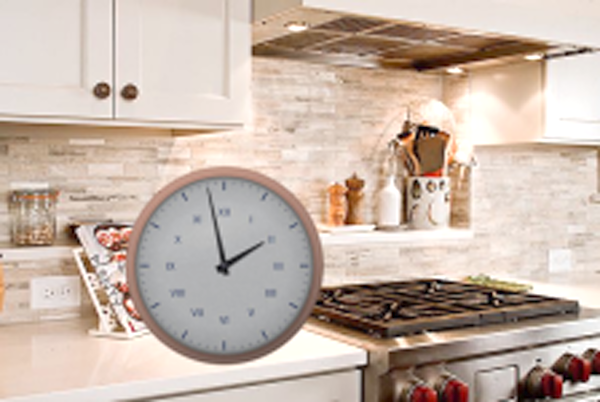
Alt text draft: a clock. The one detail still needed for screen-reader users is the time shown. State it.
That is 1:58
